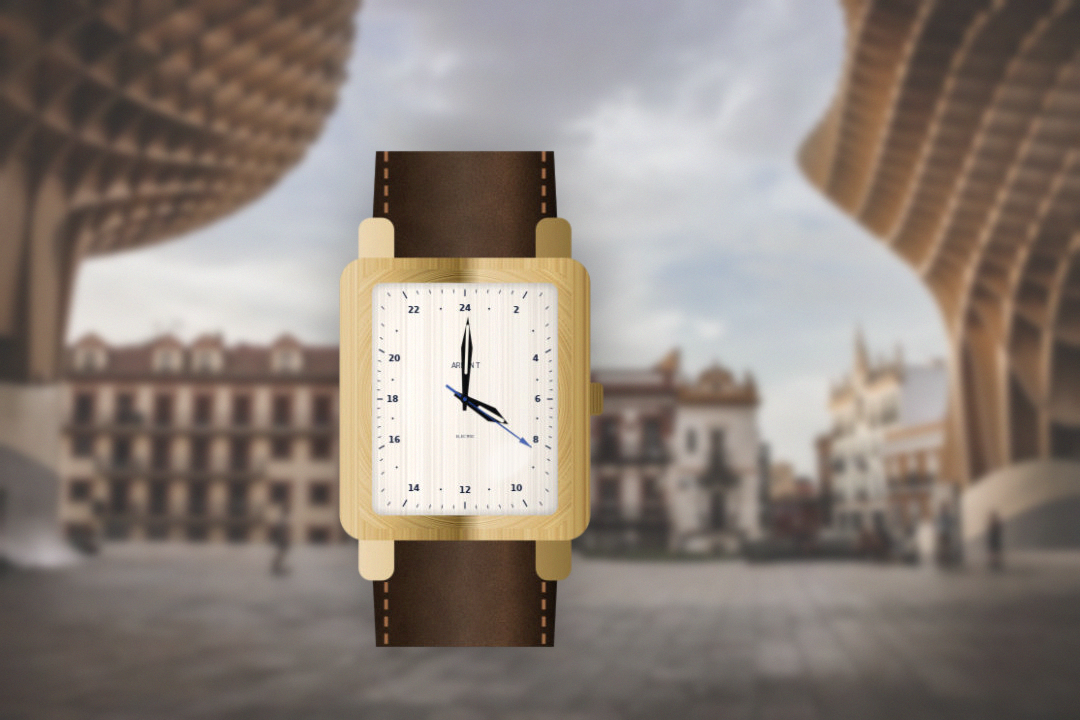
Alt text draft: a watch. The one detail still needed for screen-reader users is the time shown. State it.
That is 8:00:21
